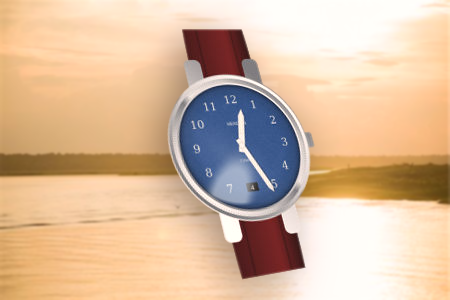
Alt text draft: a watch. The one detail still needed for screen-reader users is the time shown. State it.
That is 12:26
